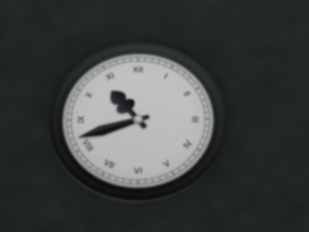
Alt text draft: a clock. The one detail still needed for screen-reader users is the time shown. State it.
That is 10:42
